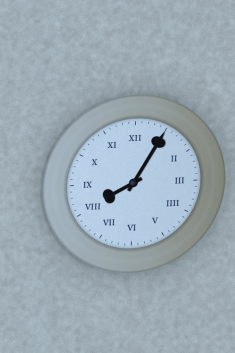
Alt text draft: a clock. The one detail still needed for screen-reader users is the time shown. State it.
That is 8:05
